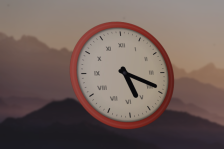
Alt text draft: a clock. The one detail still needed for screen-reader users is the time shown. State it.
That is 5:19
